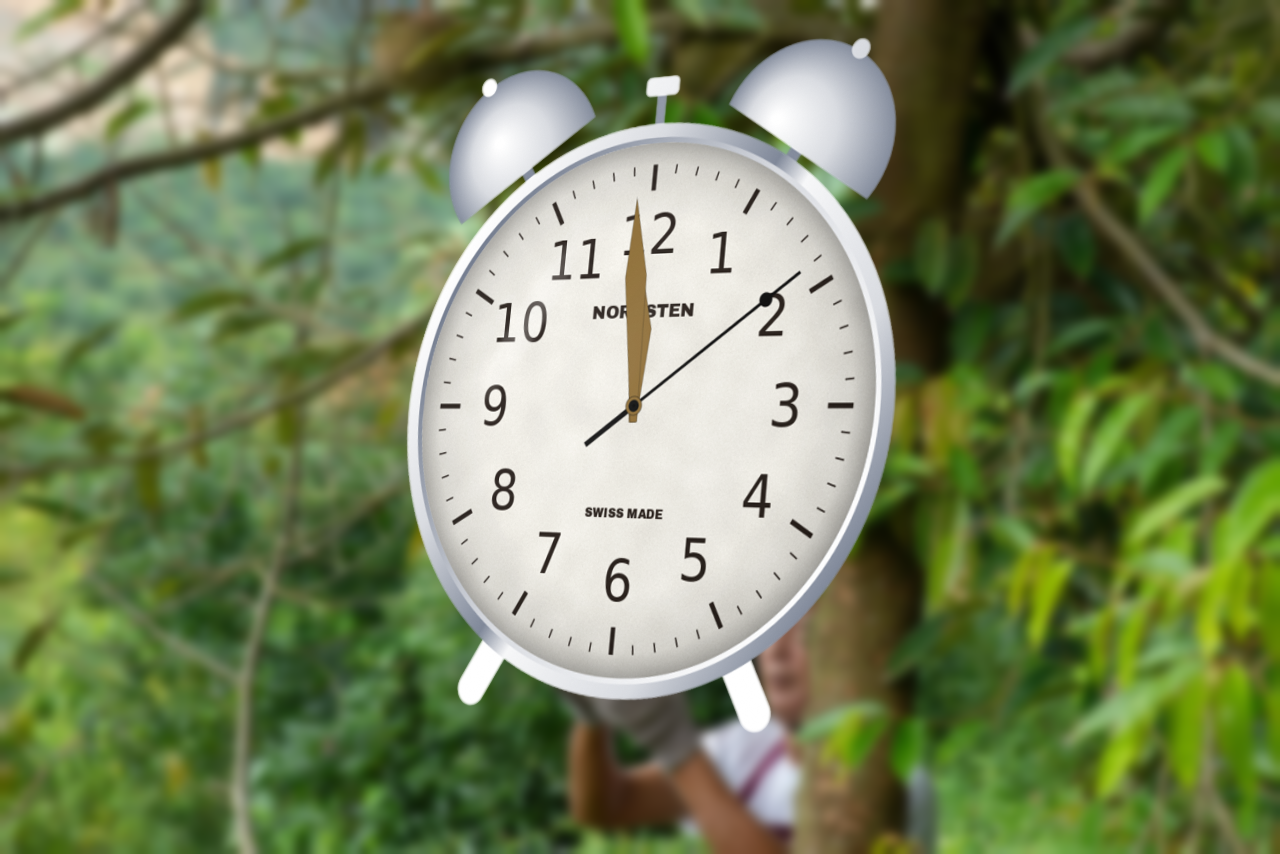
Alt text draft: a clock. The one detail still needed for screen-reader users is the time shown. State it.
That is 11:59:09
